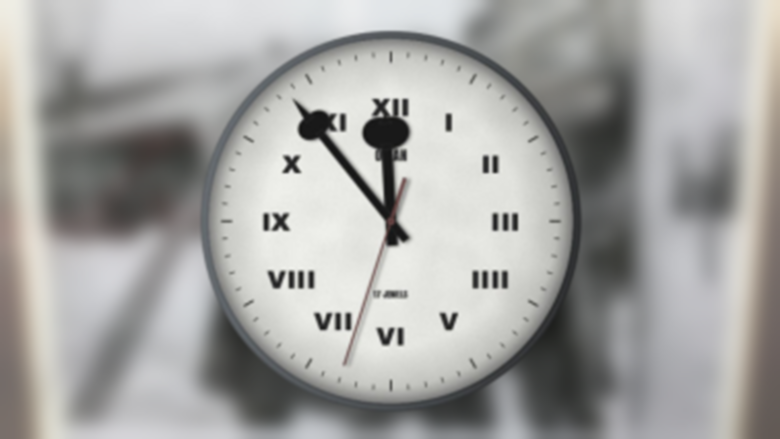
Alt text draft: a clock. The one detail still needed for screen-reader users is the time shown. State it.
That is 11:53:33
